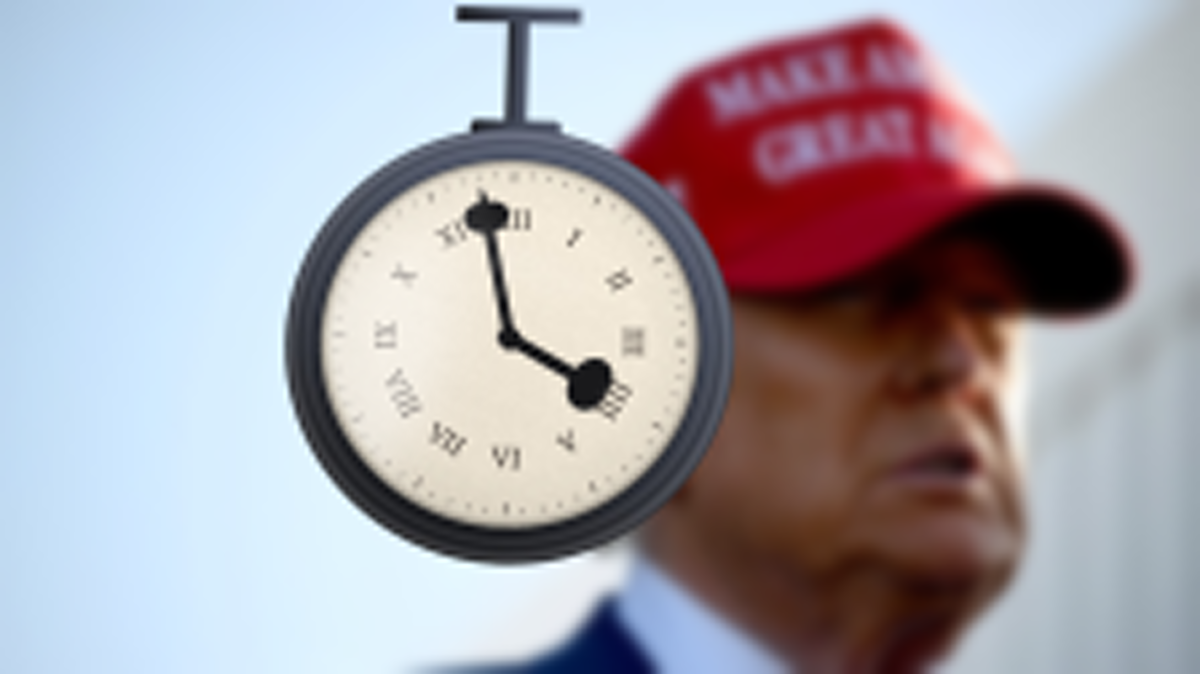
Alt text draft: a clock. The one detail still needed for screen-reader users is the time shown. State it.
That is 3:58
